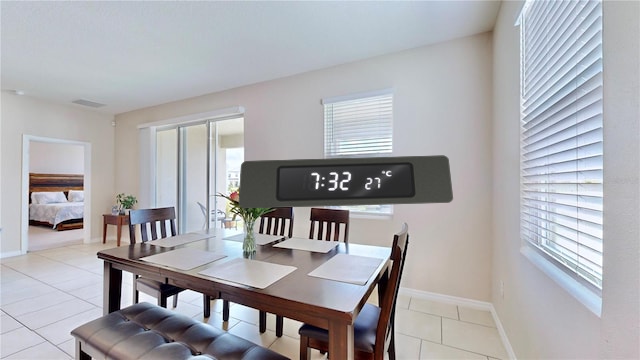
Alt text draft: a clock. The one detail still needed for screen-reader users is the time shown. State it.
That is 7:32
